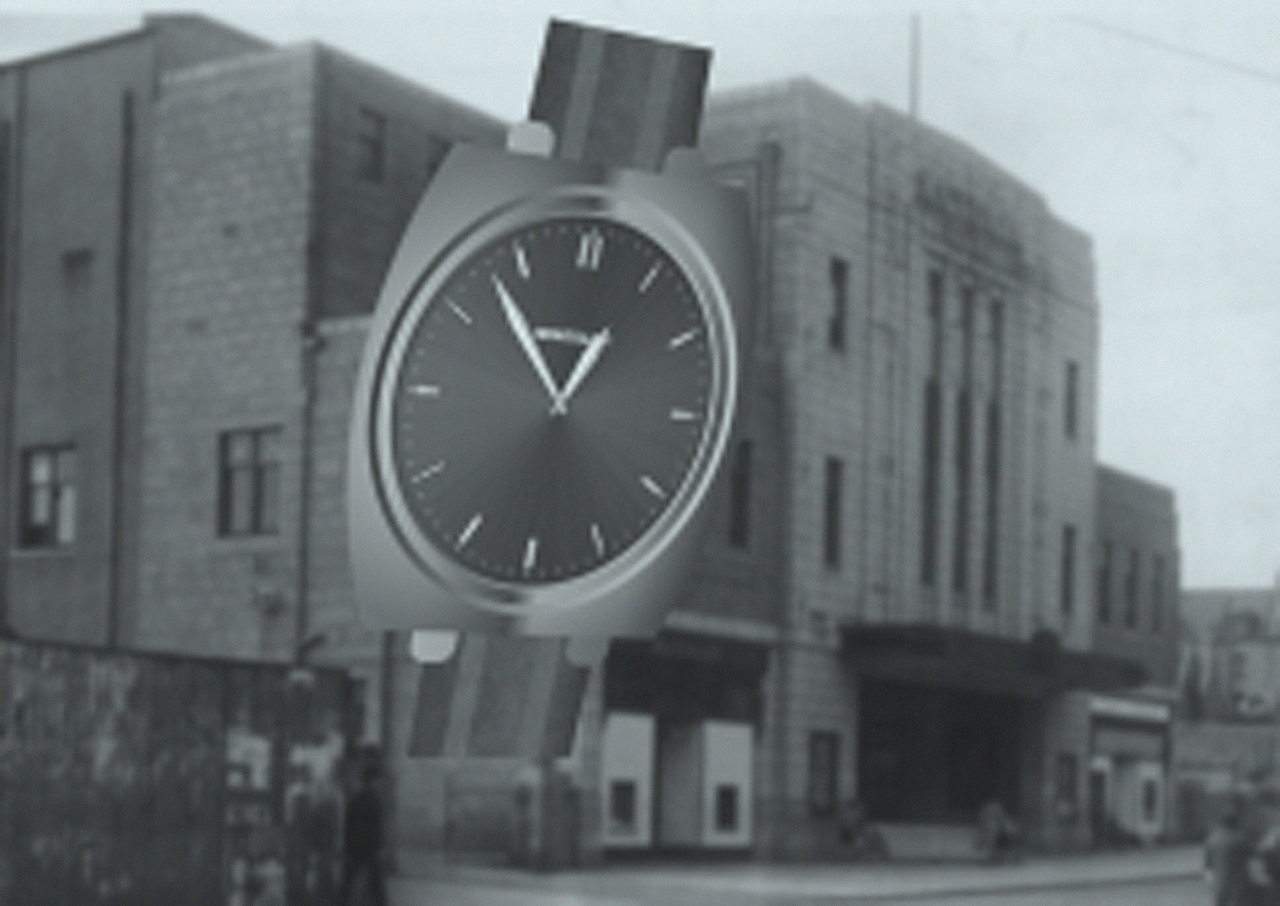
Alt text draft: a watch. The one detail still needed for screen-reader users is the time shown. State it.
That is 12:53
